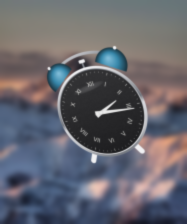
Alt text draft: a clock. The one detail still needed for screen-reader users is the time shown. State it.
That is 2:16
